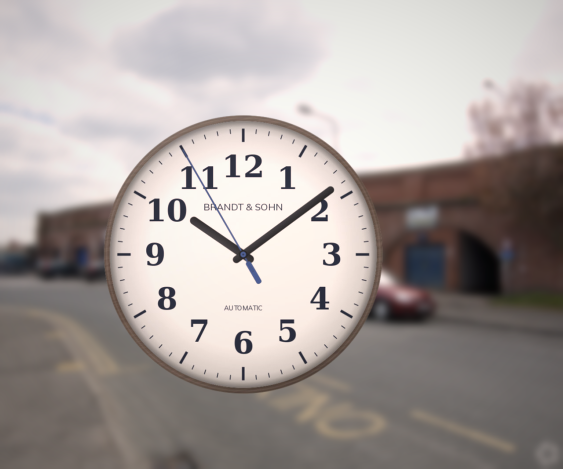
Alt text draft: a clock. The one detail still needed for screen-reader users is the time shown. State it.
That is 10:08:55
